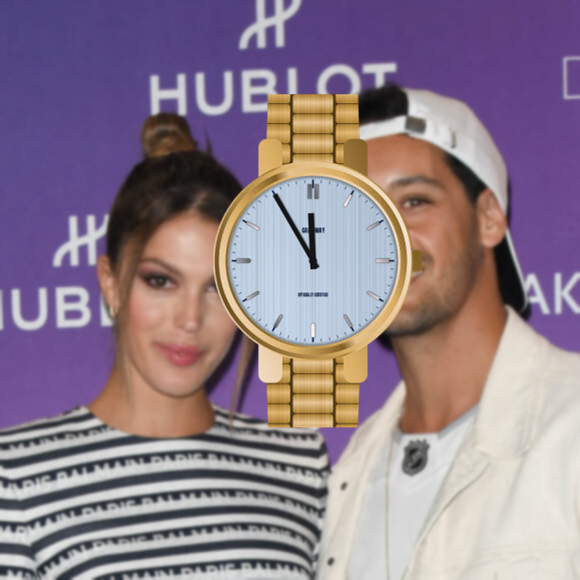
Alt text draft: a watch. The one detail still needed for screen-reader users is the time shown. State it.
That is 11:55
